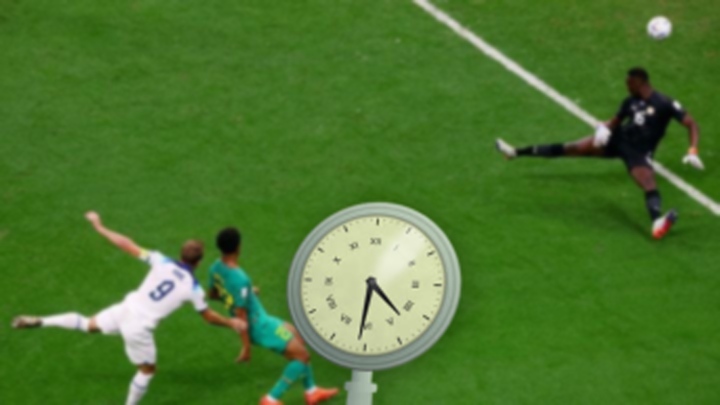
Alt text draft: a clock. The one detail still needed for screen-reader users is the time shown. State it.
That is 4:31
